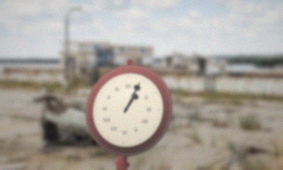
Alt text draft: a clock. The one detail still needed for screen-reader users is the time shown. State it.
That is 1:04
